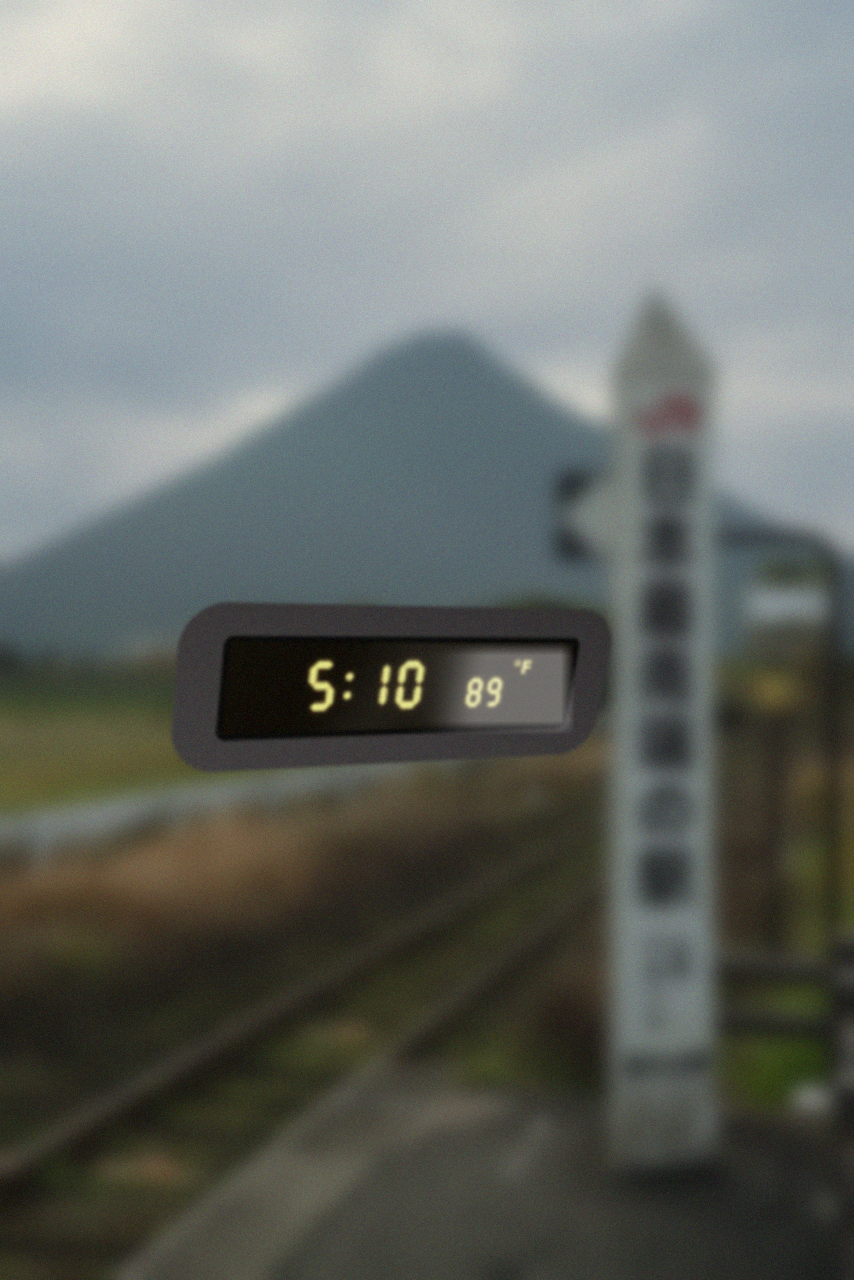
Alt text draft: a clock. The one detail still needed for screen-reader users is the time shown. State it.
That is 5:10
